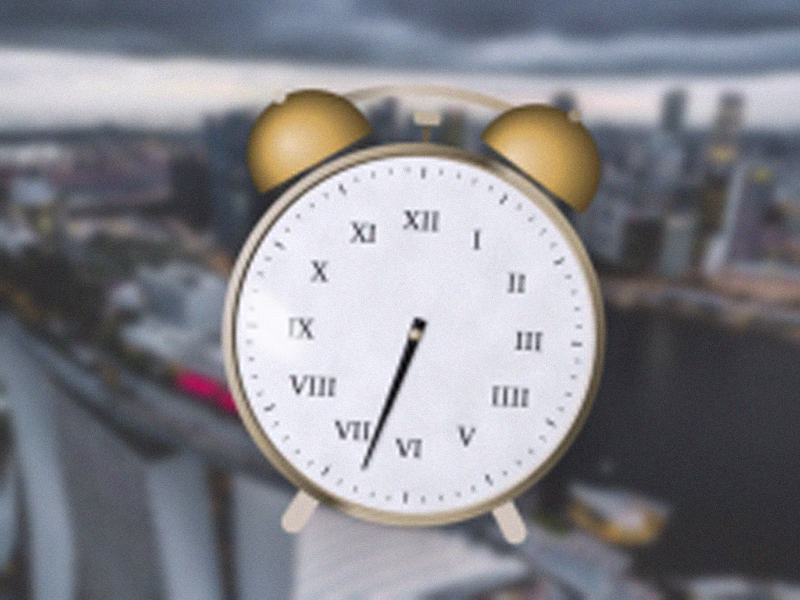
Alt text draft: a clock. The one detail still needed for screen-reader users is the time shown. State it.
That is 6:33
